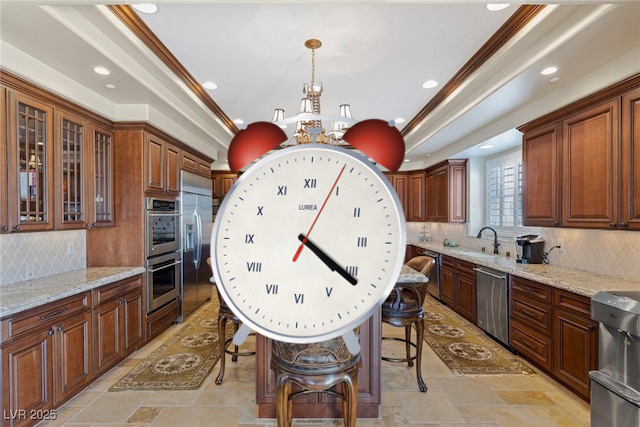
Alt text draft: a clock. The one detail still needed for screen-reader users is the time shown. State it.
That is 4:21:04
